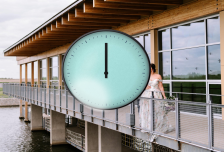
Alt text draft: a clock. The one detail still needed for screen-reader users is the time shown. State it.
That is 12:00
